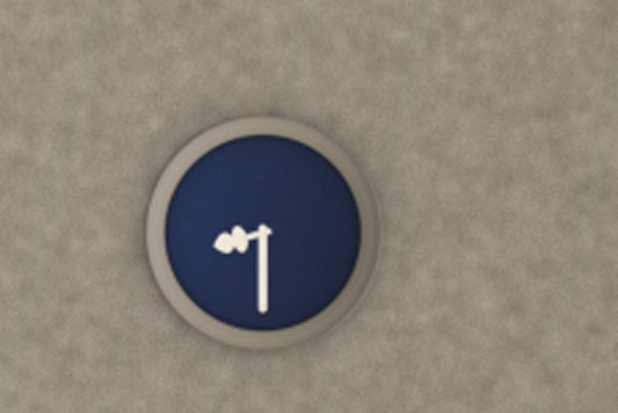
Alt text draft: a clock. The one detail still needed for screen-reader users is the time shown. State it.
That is 8:30
